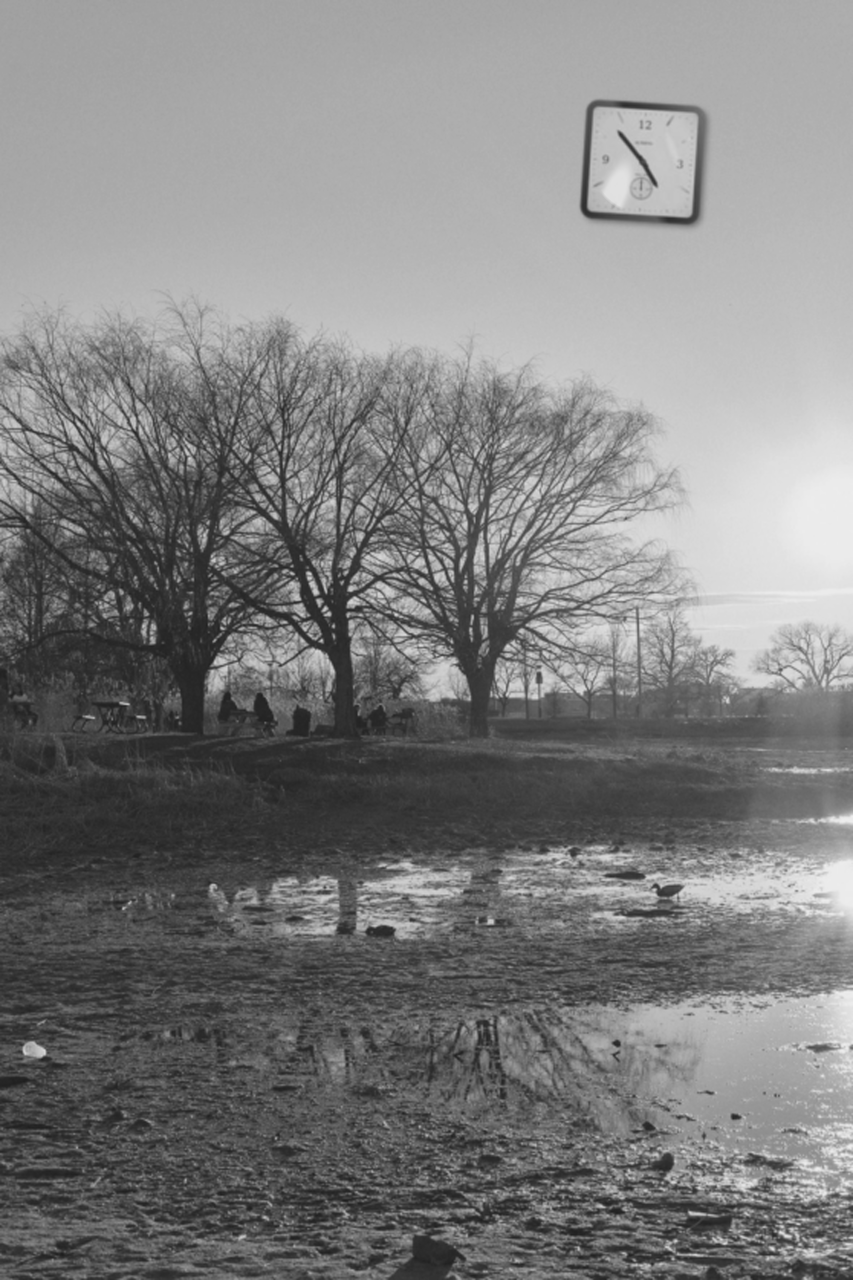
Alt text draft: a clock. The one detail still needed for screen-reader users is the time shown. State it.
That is 4:53
